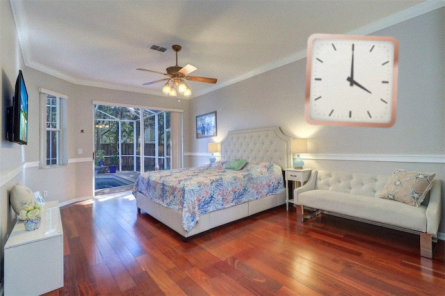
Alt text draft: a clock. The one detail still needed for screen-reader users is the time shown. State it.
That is 4:00
